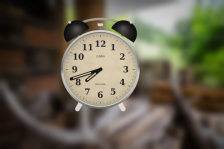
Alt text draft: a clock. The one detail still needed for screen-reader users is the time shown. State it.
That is 7:42
